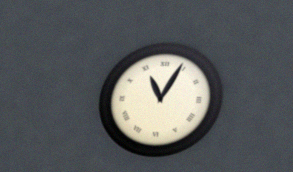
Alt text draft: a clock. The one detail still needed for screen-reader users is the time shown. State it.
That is 11:04
